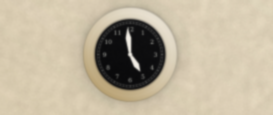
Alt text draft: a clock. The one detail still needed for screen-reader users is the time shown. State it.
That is 4:59
